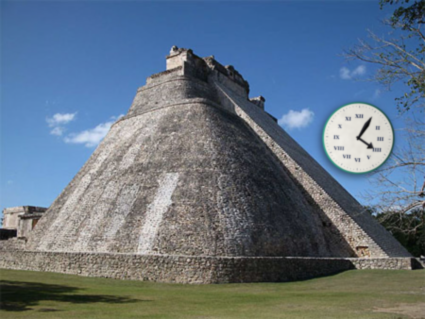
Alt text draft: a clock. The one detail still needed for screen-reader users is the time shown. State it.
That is 4:05
